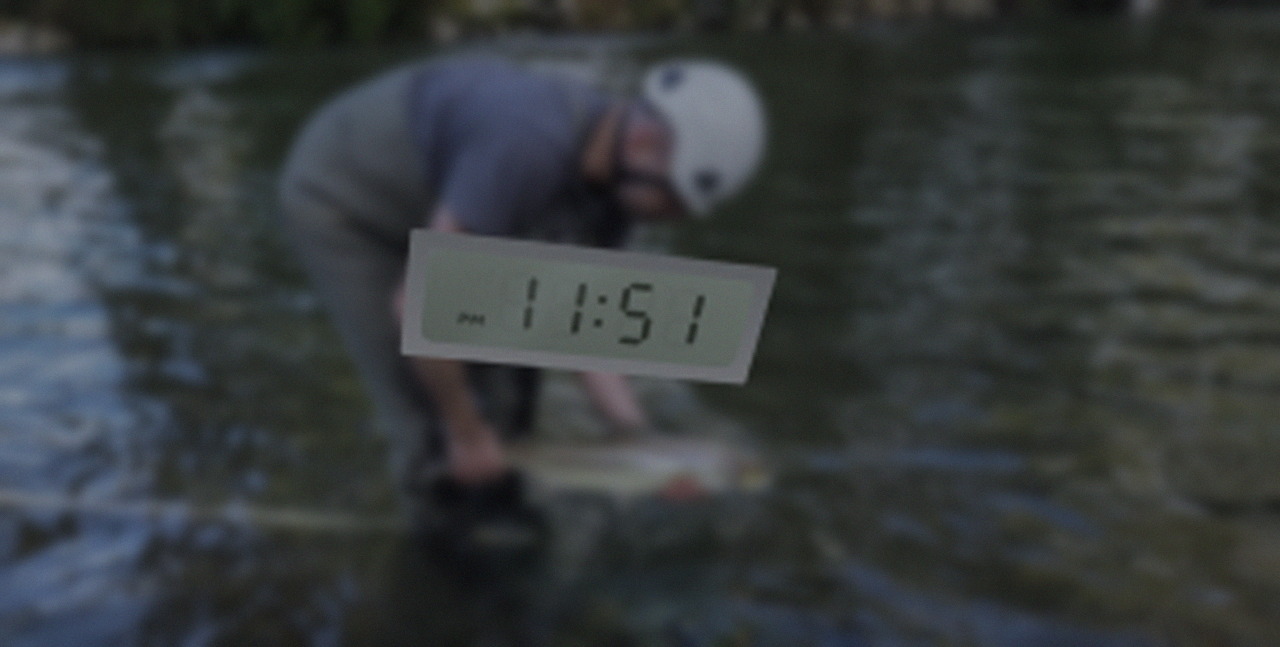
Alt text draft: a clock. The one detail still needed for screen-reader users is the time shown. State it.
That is 11:51
